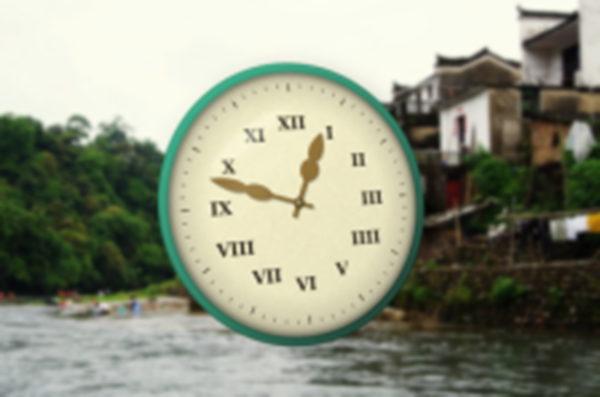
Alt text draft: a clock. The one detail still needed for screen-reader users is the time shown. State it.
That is 12:48
